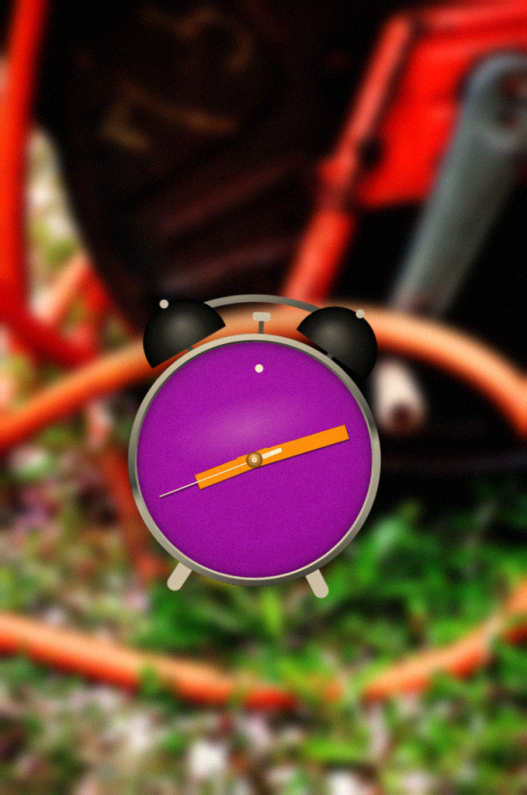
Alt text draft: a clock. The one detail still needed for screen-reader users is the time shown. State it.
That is 8:11:41
